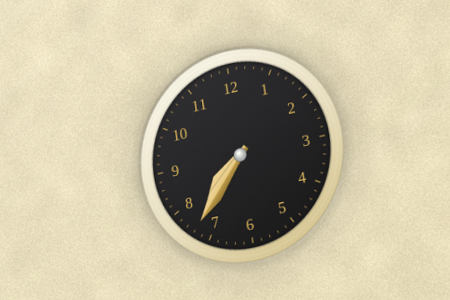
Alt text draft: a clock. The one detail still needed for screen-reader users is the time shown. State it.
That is 7:37
